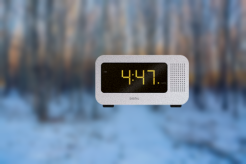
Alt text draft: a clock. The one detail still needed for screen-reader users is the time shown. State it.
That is 4:47
